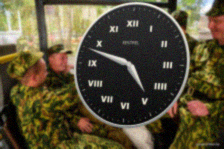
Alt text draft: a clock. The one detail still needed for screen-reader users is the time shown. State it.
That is 4:48
